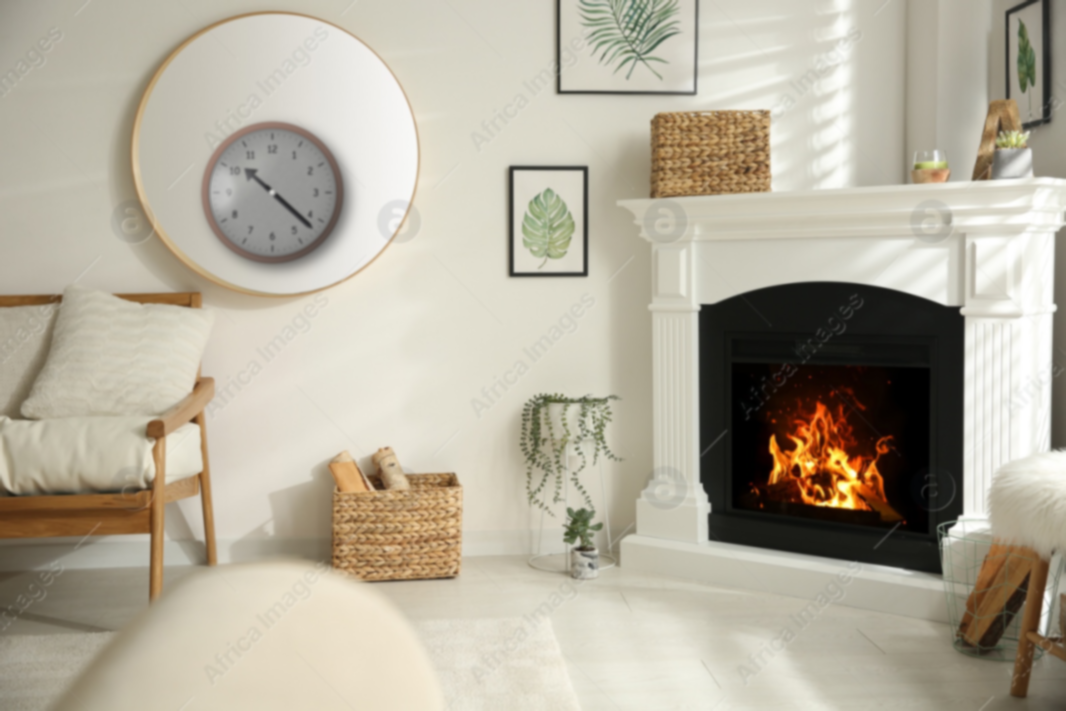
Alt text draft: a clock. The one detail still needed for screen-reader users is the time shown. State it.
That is 10:22
